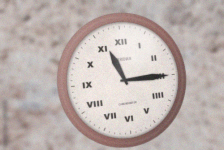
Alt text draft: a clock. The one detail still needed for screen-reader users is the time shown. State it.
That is 11:15
